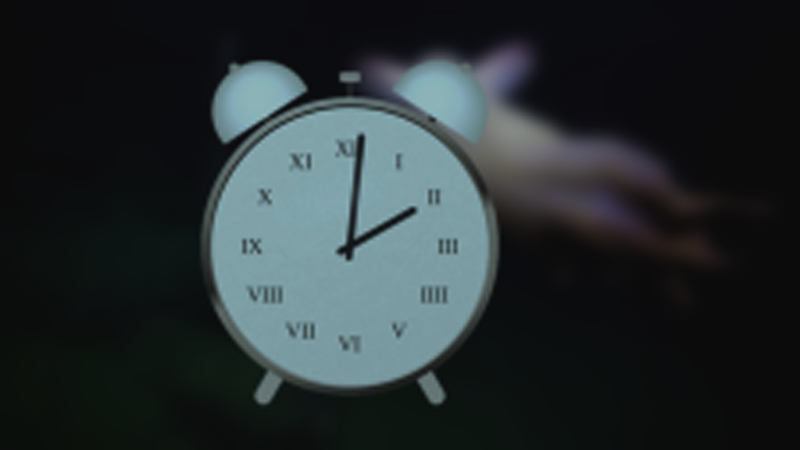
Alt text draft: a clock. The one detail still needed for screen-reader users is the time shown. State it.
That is 2:01
